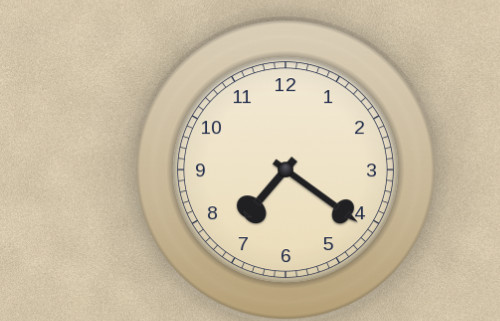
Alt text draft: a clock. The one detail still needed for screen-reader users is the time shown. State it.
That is 7:21
